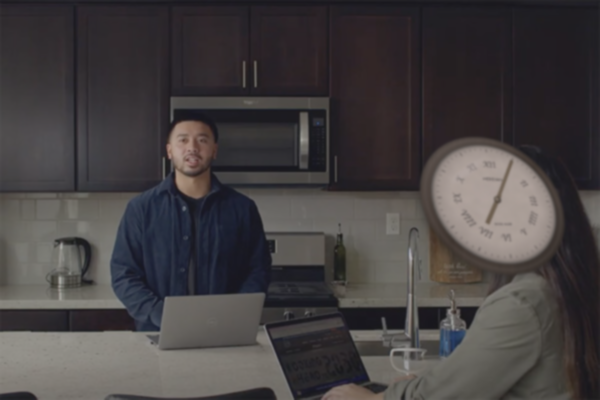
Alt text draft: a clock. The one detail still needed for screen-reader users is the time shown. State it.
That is 7:05
